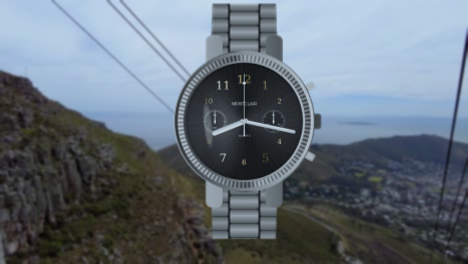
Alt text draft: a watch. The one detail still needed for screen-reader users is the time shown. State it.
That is 8:17
